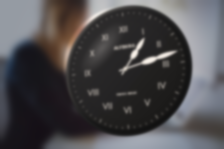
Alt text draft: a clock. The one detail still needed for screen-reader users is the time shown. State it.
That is 1:13
